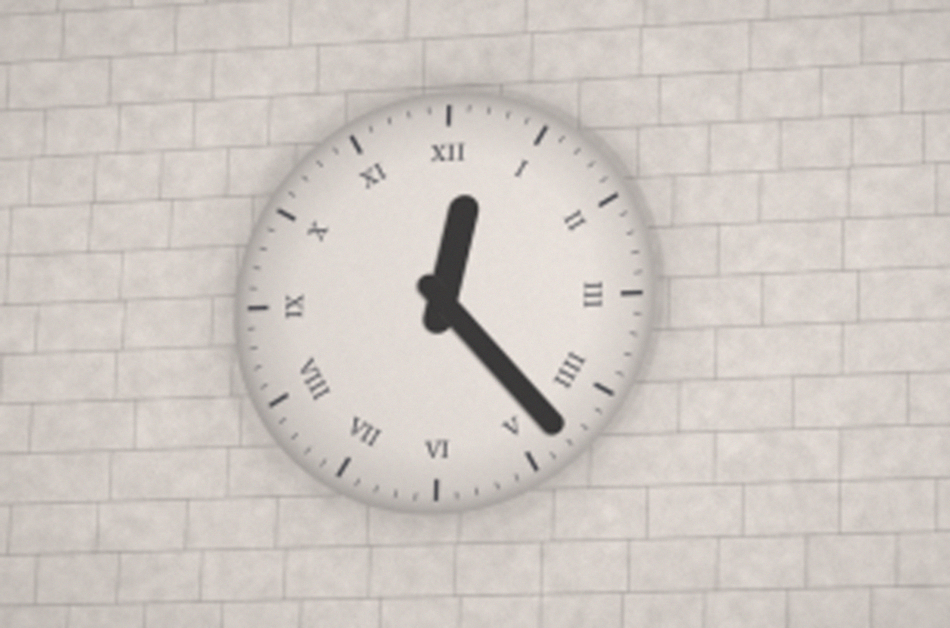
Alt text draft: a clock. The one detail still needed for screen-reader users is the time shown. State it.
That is 12:23
